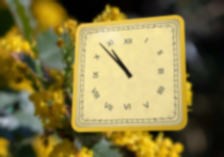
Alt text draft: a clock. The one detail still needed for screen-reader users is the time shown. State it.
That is 10:53
